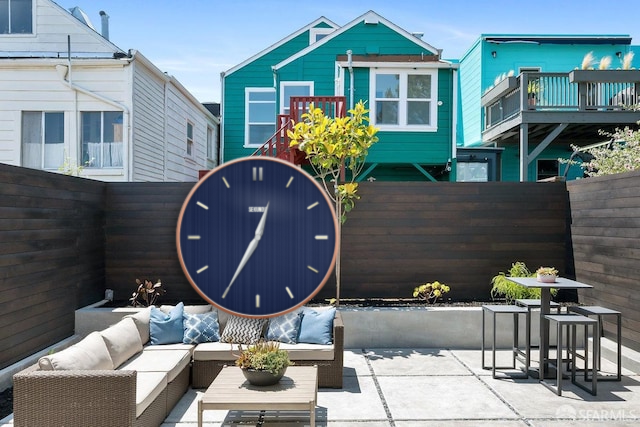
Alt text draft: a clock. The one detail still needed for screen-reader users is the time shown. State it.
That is 12:35
